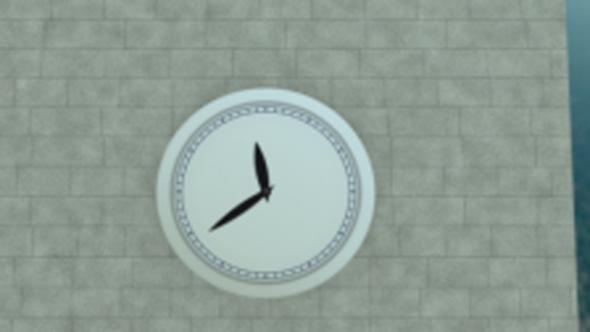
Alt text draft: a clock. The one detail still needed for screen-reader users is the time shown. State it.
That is 11:39
